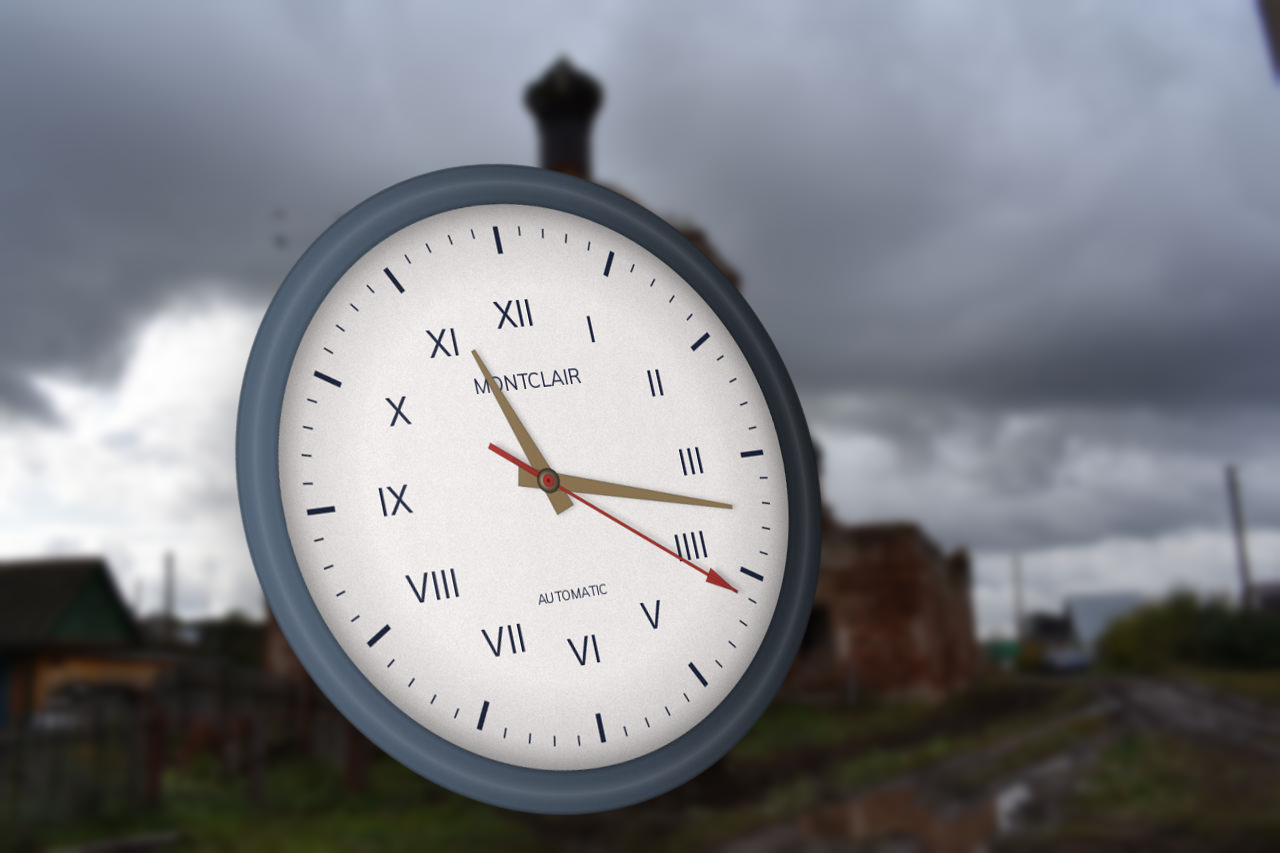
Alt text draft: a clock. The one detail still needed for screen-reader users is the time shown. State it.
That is 11:17:21
